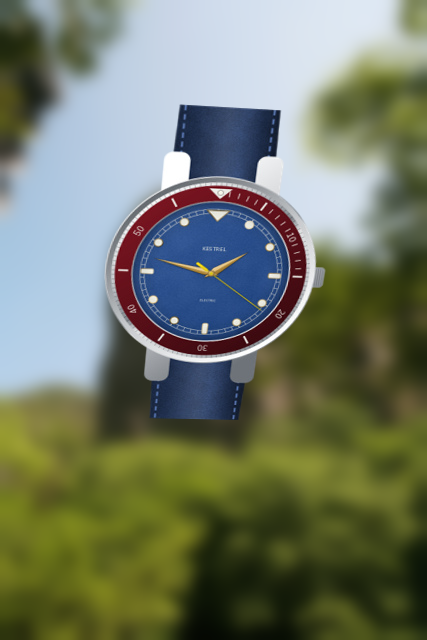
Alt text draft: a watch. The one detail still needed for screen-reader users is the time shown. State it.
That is 1:47:21
